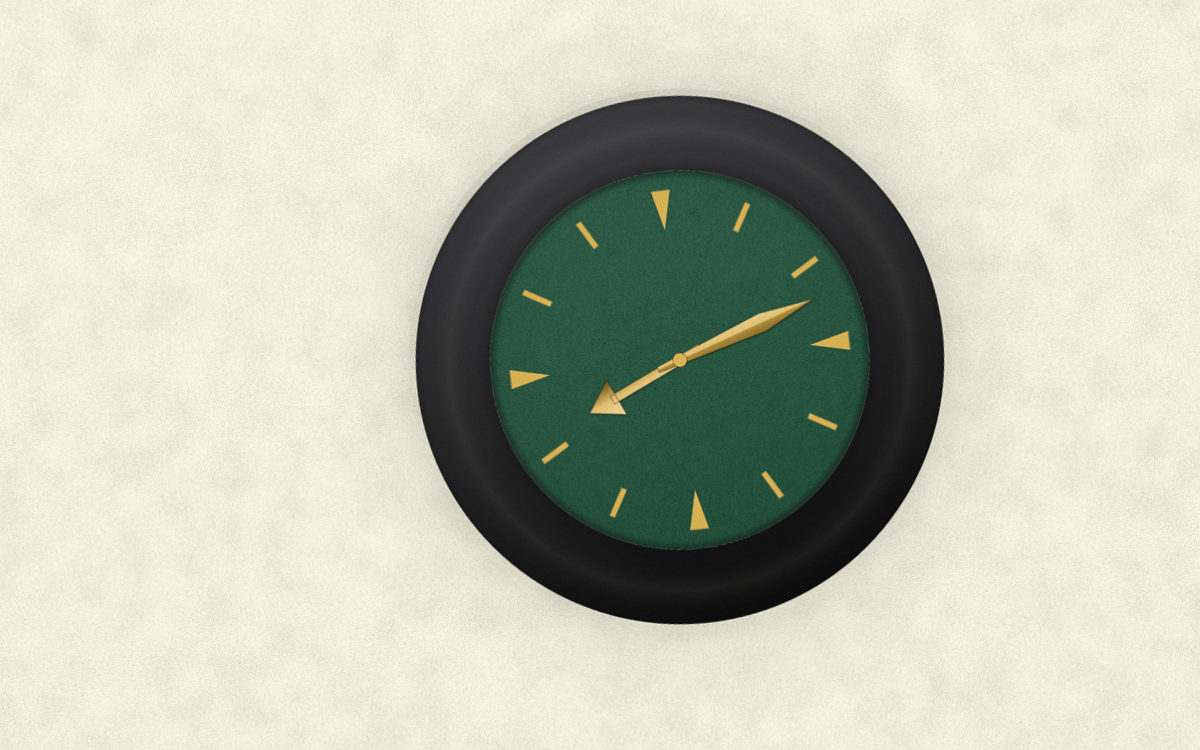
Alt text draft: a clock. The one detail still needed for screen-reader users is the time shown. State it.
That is 8:12
